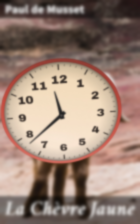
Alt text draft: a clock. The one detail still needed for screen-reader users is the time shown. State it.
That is 11:38
